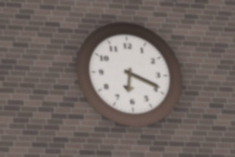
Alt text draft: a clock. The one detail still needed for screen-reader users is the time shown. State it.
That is 6:19
